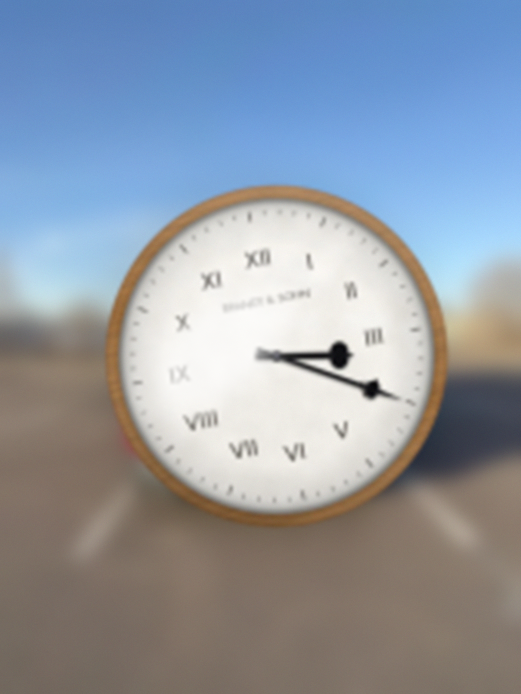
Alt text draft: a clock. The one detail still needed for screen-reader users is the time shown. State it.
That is 3:20
